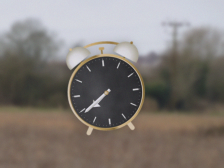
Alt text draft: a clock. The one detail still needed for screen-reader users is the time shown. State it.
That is 7:39
